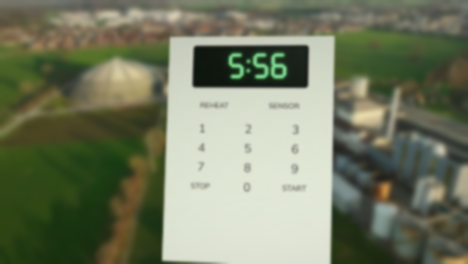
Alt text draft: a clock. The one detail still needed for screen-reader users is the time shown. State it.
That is 5:56
